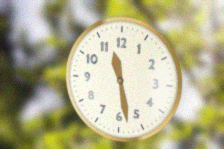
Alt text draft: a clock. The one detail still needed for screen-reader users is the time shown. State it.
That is 11:28
